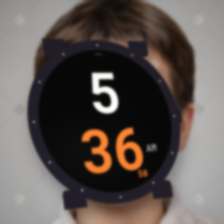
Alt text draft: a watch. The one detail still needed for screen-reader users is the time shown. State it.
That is 5:36
